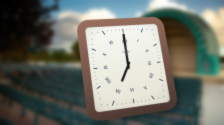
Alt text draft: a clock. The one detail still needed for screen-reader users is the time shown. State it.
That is 7:00
